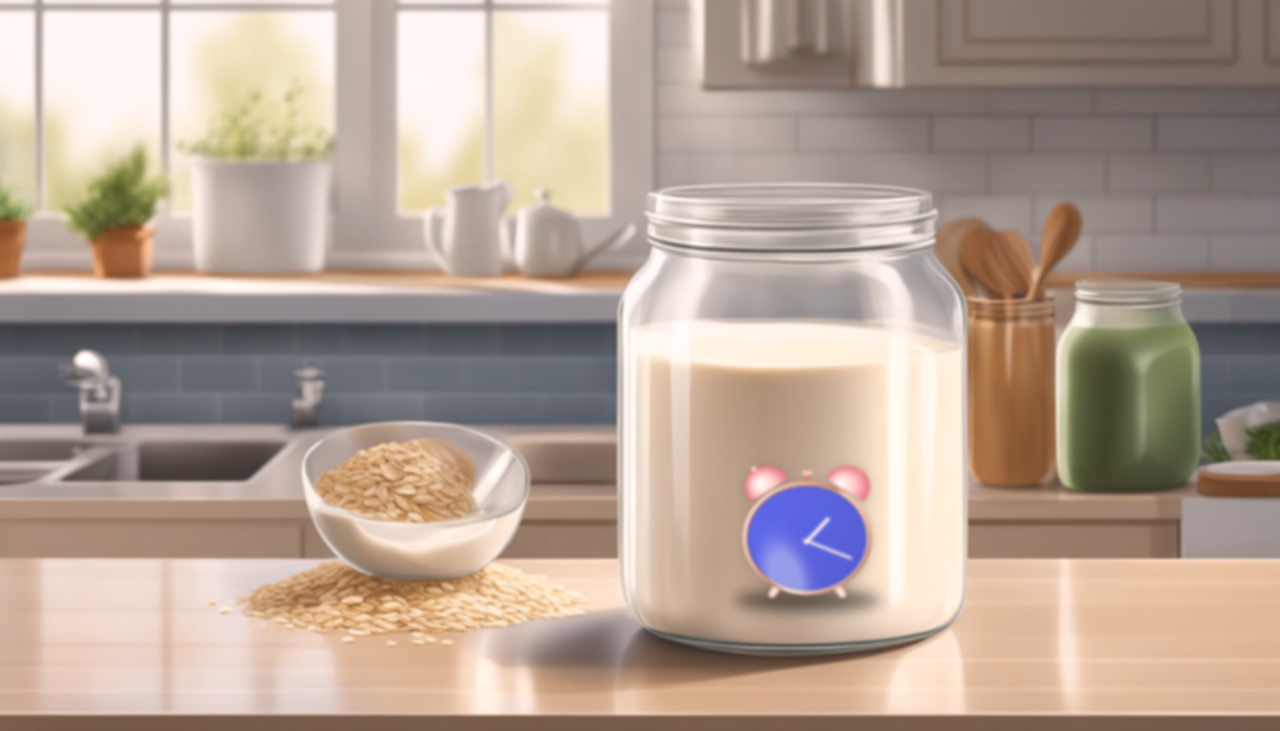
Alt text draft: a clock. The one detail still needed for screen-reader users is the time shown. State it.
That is 1:19
